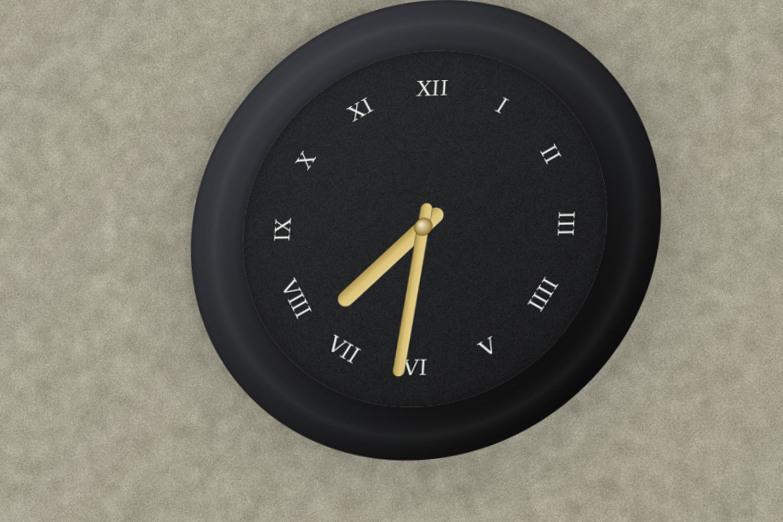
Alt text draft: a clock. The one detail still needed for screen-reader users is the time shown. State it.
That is 7:31
